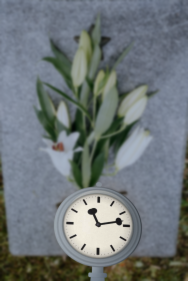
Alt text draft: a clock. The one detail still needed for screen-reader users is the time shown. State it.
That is 11:13
